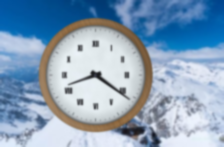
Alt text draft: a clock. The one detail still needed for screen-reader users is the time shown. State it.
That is 8:21
